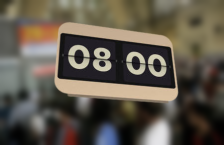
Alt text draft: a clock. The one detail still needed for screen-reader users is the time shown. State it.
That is 8:00
